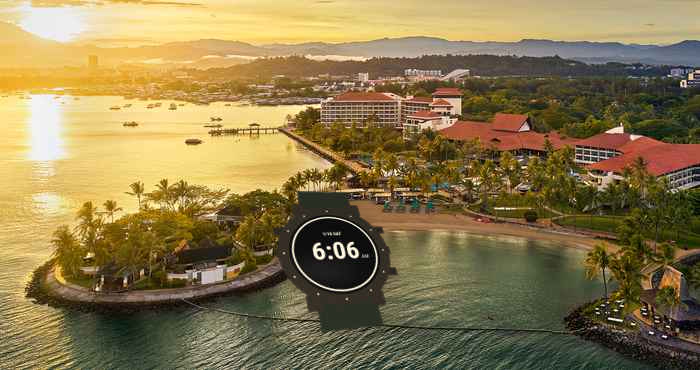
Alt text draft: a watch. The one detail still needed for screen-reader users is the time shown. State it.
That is 6:06
